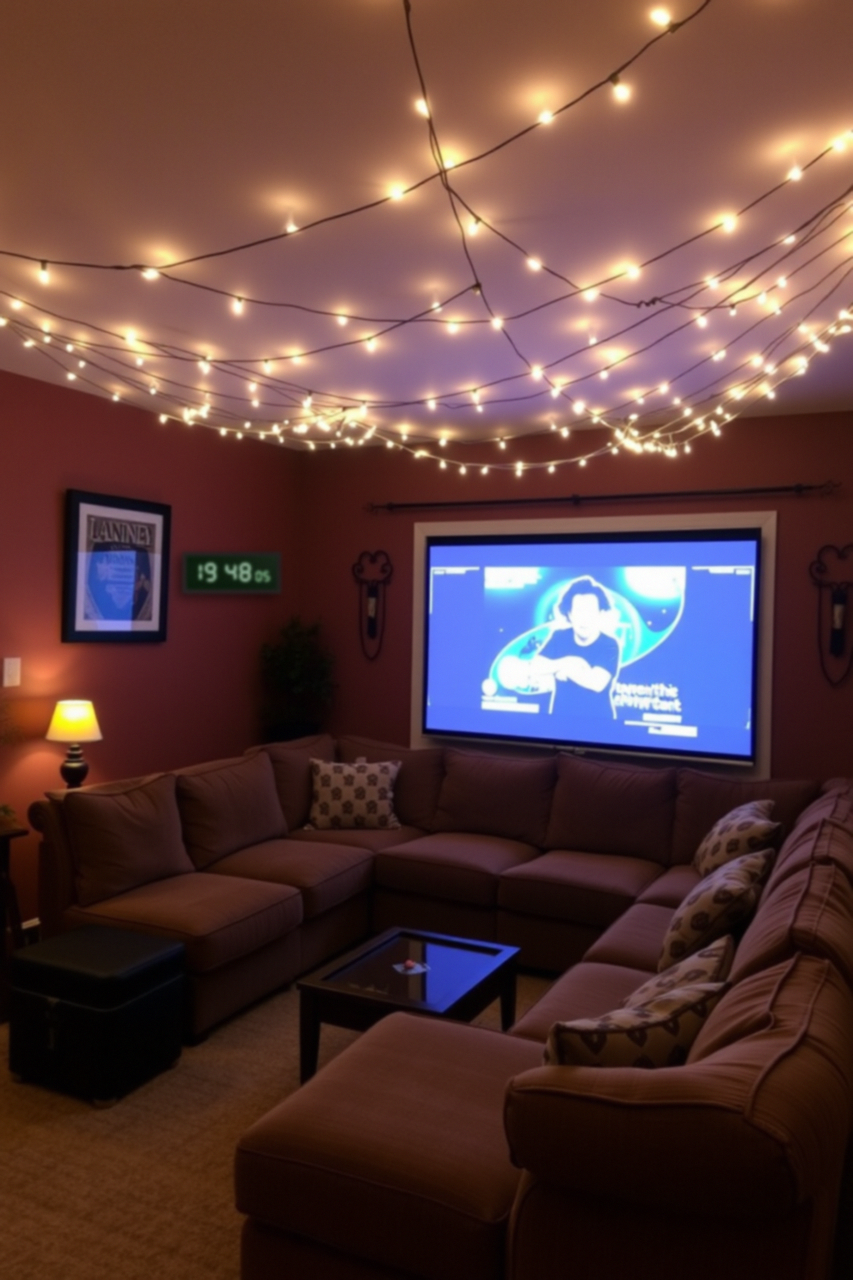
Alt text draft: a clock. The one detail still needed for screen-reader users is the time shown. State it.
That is 19:48
